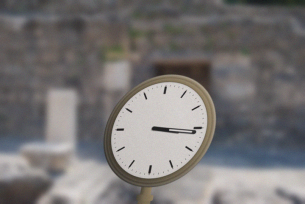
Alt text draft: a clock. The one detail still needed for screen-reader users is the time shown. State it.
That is 3:16
